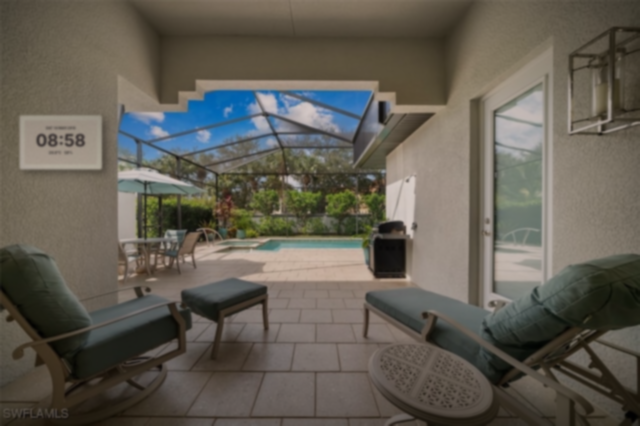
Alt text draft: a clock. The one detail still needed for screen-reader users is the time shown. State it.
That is 8:58
